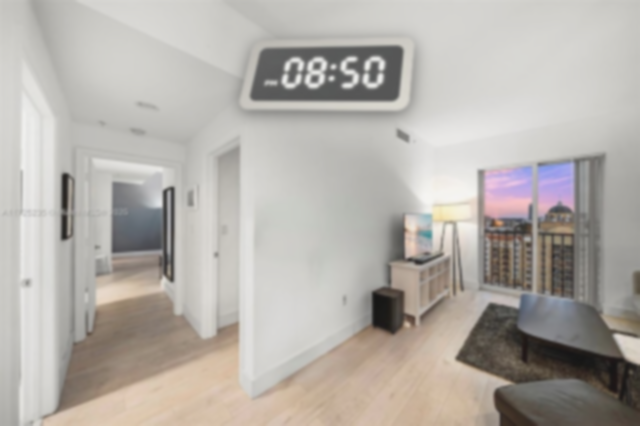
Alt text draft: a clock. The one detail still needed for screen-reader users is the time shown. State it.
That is 8:50
